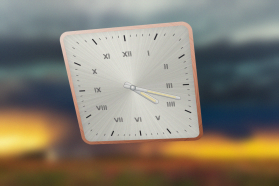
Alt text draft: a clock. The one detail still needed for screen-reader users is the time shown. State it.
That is 4:18
